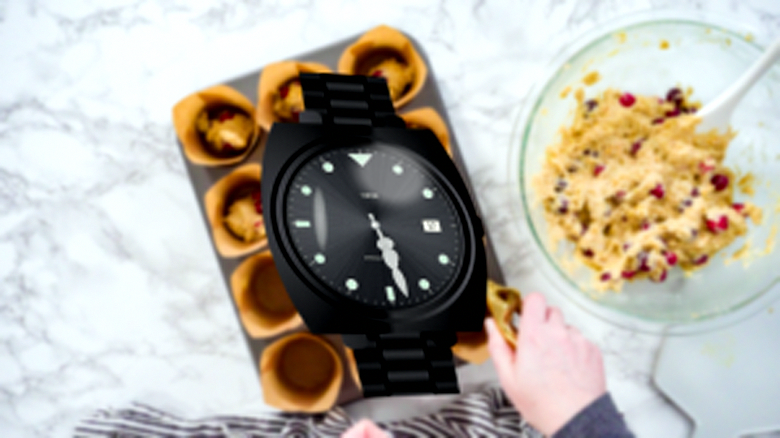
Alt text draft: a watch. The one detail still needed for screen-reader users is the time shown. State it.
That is 5:28
